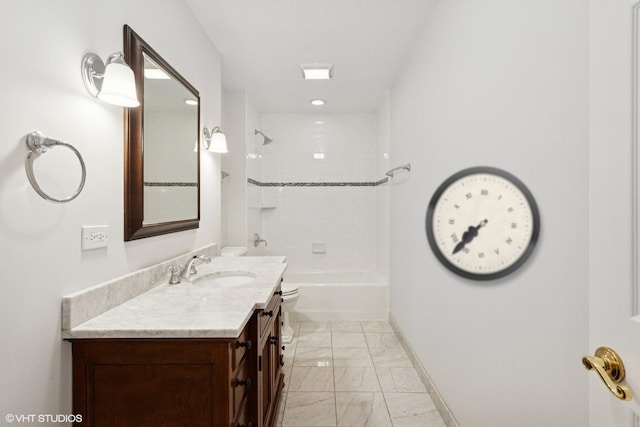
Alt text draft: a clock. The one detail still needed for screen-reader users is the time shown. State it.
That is 7:37
